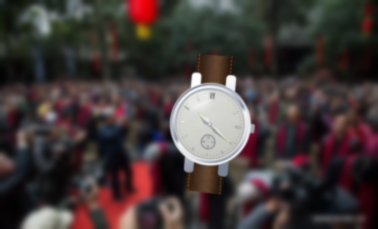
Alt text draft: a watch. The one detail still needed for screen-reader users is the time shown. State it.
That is 10:21
